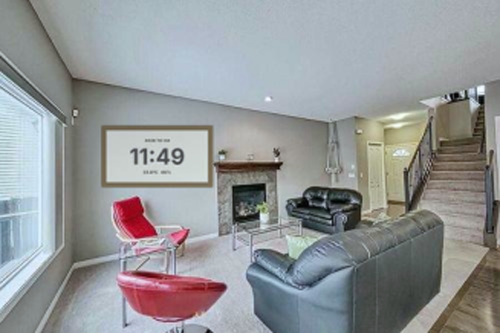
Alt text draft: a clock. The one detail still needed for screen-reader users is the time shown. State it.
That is 11:49
